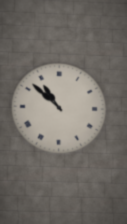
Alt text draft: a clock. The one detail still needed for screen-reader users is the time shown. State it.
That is 10:52
